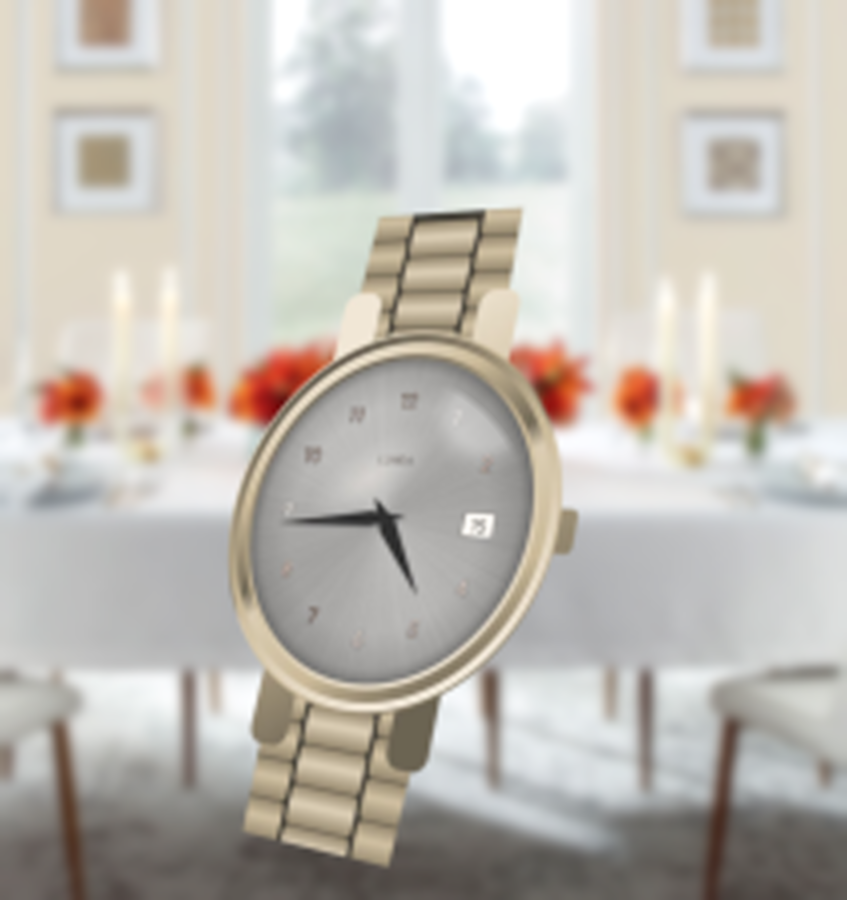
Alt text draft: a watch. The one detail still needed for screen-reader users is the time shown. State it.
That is 4:44
